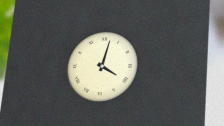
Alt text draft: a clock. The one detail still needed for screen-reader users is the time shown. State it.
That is 4:02
